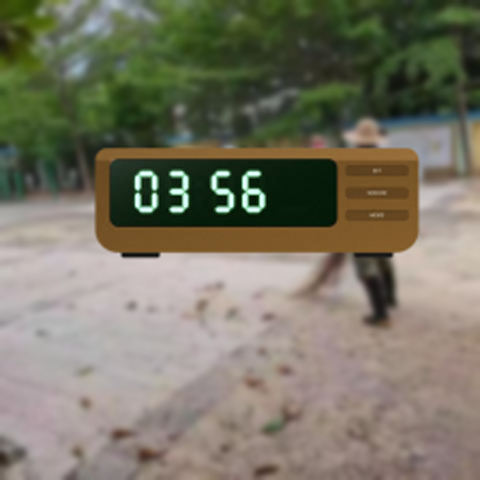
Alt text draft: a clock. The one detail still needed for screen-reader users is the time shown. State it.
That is 3:56
